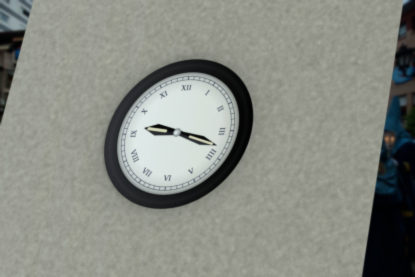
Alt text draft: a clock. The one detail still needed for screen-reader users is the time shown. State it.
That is 9:18
